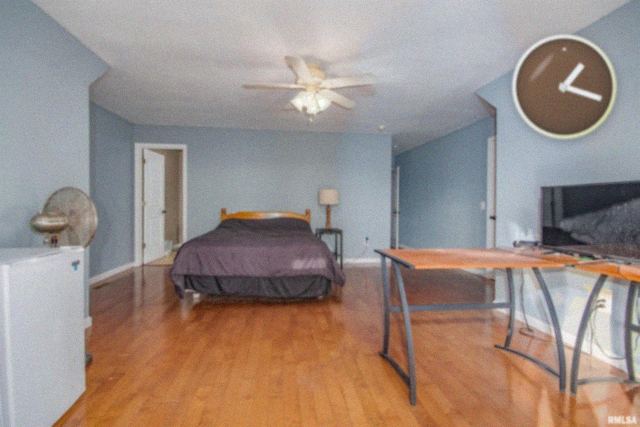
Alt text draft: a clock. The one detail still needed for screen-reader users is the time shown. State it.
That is 1:18
